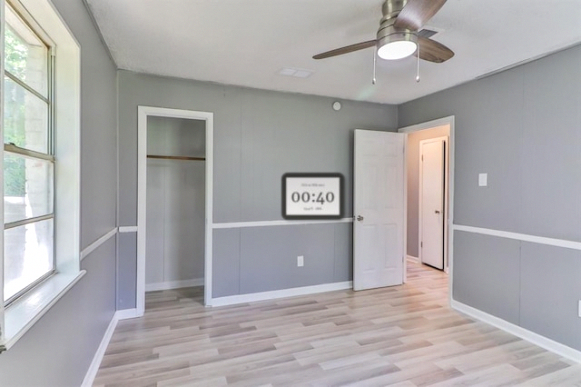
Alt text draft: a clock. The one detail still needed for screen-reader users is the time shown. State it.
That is 0:40
